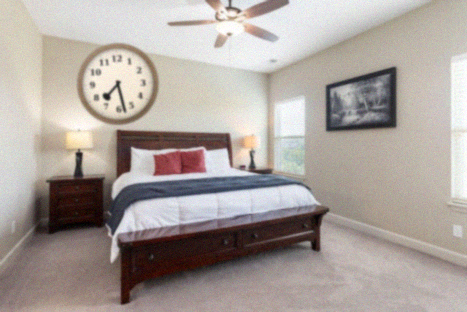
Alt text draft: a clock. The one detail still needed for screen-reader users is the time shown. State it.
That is 7:28
